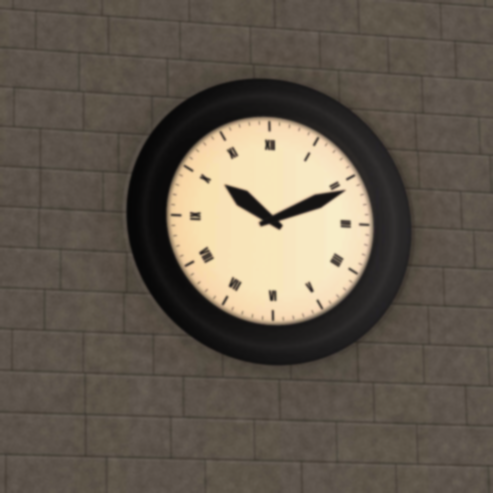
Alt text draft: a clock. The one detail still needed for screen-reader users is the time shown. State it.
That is 10:11
